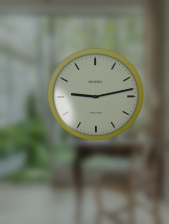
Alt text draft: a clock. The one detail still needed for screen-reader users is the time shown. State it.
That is 9:13
